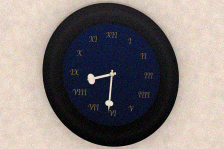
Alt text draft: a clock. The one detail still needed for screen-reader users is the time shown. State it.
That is 8:31
